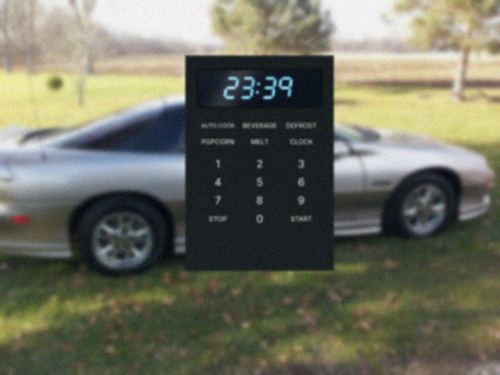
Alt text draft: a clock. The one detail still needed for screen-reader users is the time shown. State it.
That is 23:39
